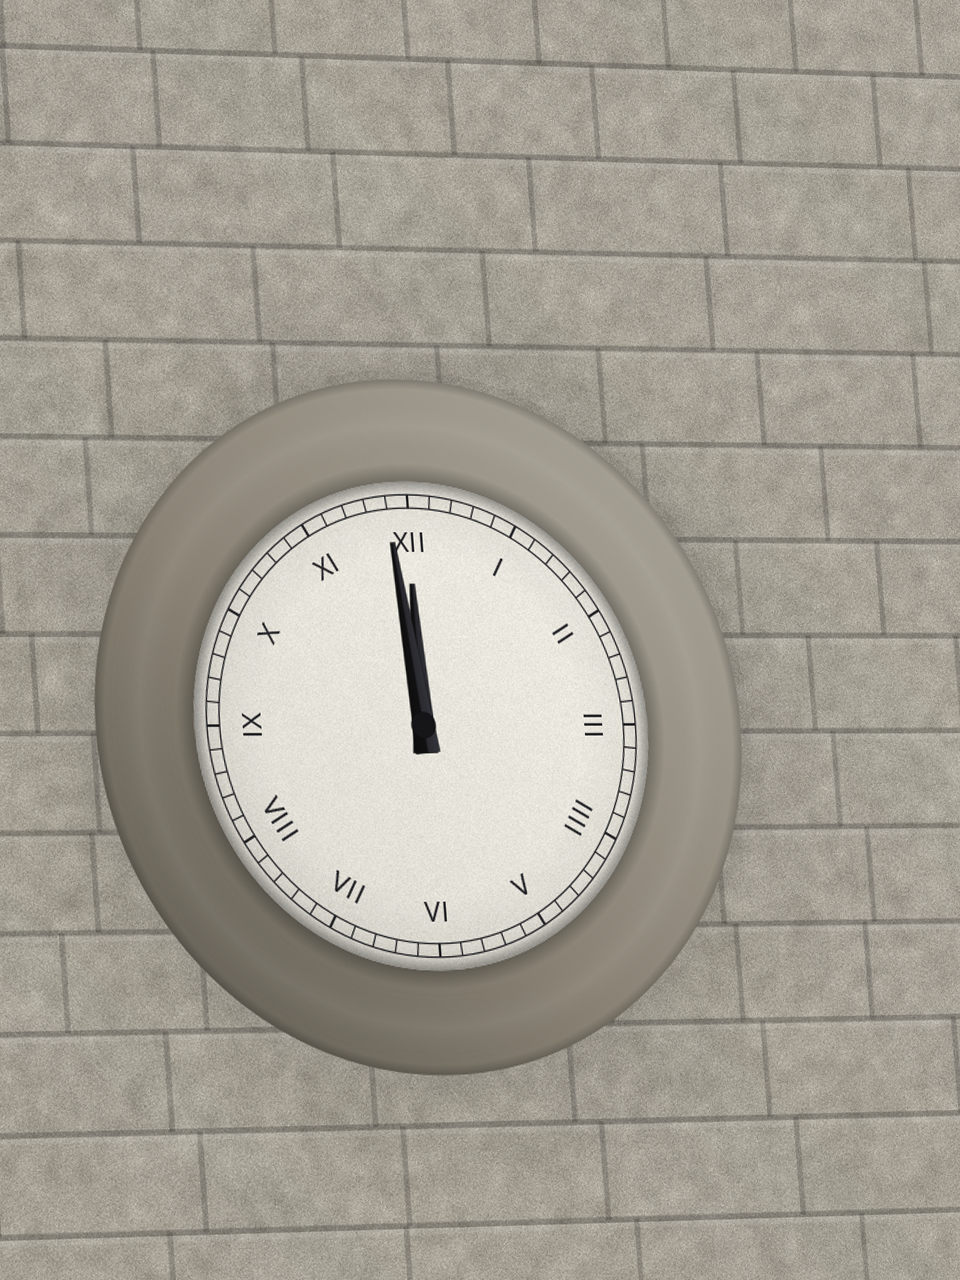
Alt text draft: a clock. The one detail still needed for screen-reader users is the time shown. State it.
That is 11:59
